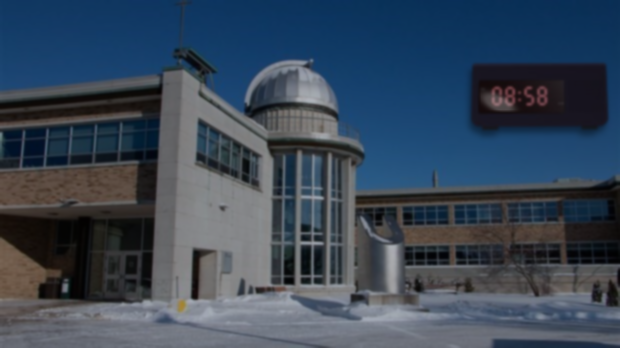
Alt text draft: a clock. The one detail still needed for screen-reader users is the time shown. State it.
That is 8:58
